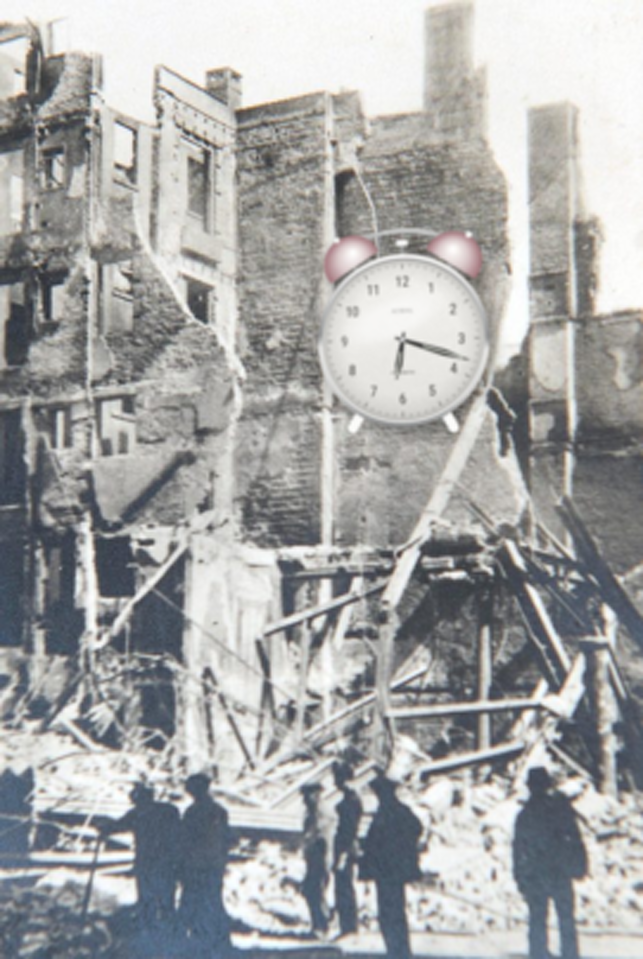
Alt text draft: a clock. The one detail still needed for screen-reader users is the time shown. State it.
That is 6:18
